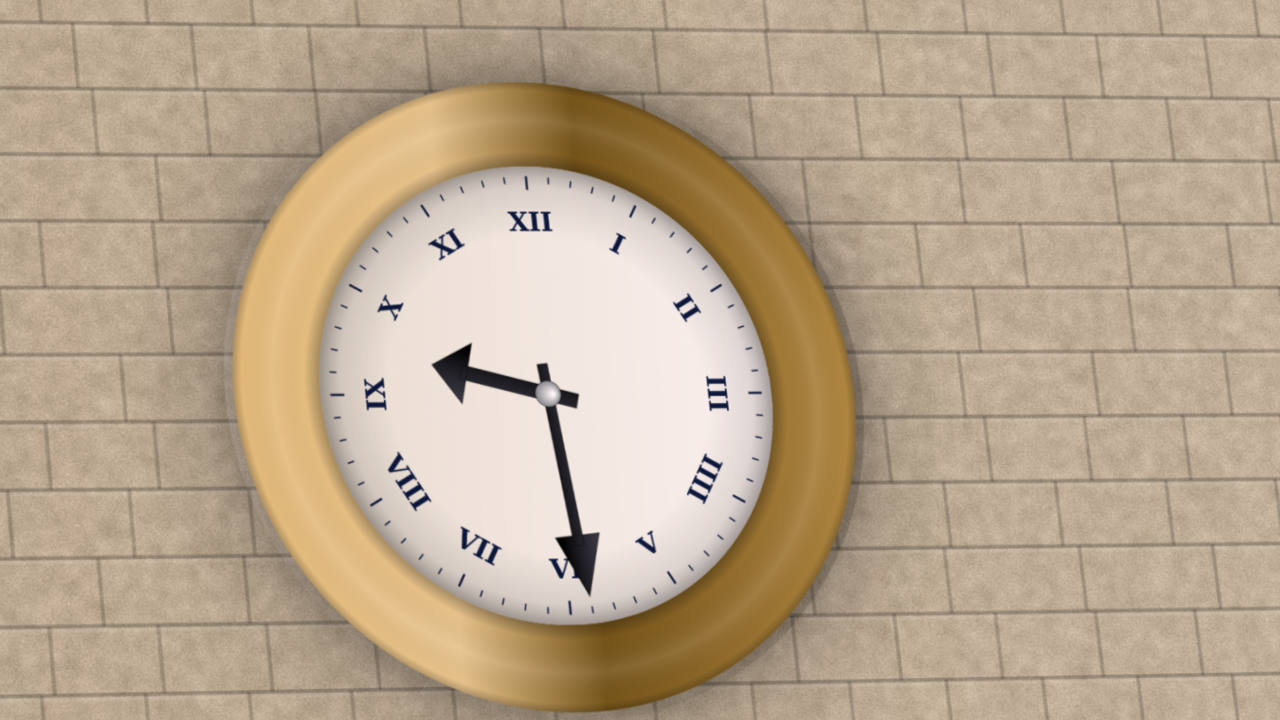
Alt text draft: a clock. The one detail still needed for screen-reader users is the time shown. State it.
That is 9:29
